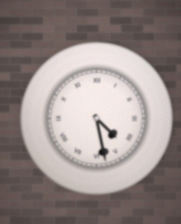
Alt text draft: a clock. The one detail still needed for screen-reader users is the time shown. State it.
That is 4:28
